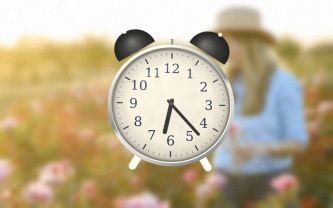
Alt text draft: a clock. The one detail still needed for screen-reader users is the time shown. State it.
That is 6:23
